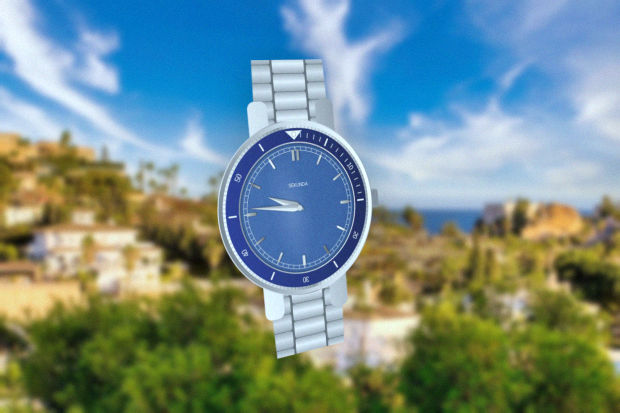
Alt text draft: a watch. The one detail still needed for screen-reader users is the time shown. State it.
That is 9:46
